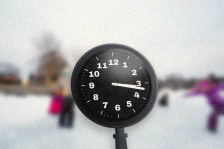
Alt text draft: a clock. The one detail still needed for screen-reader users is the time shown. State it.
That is 3:17
